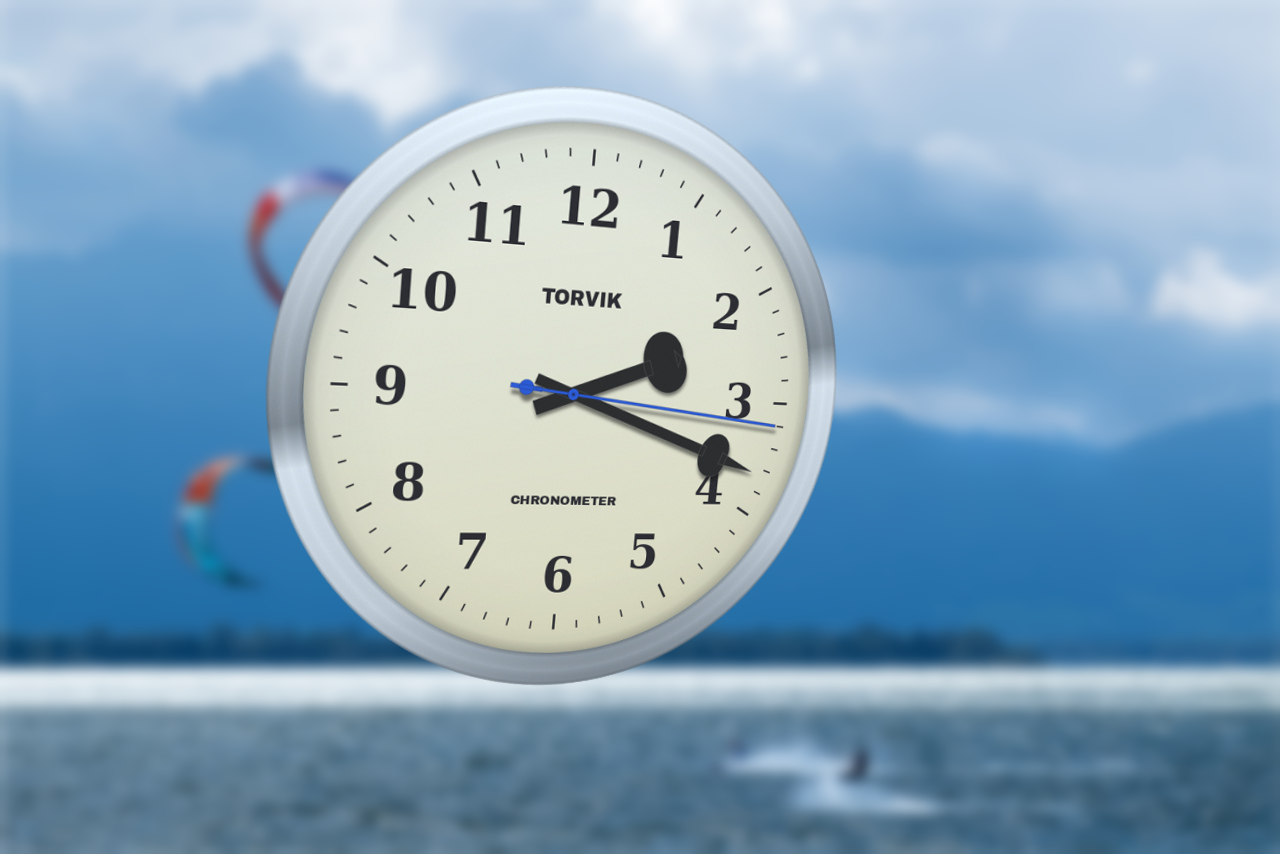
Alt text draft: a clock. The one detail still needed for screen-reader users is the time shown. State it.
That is 2:18:16
